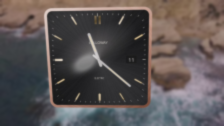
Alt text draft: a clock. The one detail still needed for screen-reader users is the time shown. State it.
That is 11:22
